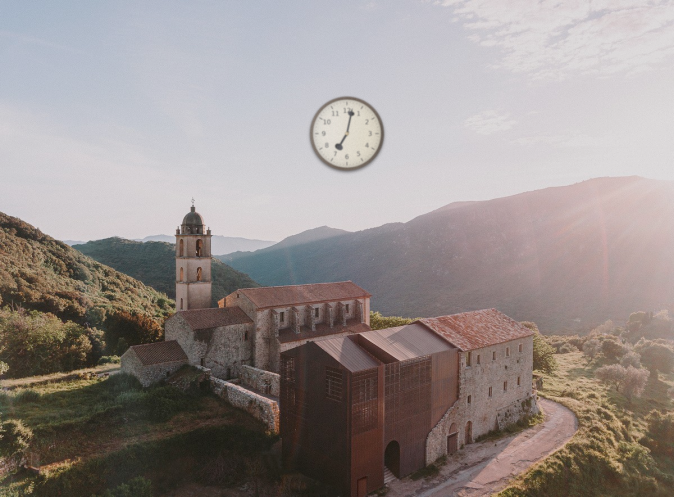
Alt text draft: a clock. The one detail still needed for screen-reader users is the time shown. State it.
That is 7:02
